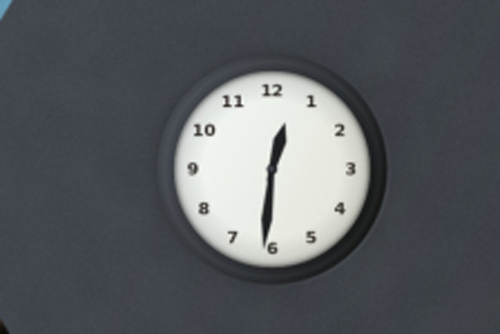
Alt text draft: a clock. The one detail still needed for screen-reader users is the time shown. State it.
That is 12:31
